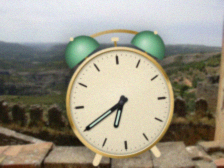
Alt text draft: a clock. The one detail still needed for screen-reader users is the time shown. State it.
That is 6:40
